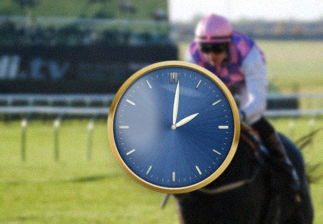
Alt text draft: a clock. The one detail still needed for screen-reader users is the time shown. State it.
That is 2:01
